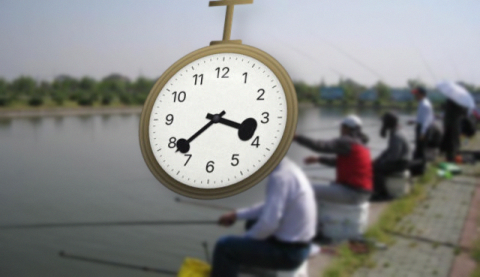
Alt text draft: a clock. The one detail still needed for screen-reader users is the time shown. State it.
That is 3:38
